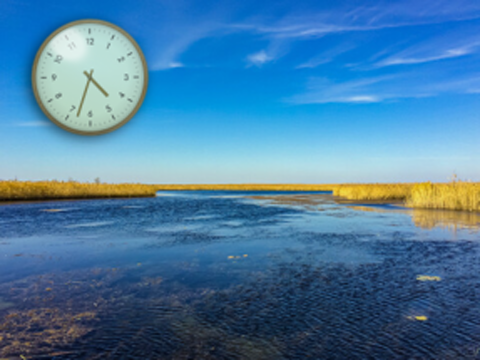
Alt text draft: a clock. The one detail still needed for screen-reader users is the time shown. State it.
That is 4:33
